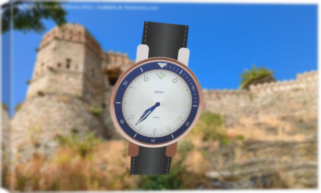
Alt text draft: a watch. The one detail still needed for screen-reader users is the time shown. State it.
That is 7:37
